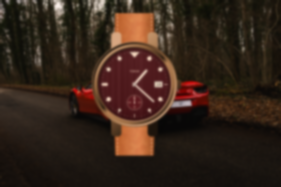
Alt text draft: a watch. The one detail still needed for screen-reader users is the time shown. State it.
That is 1:22
